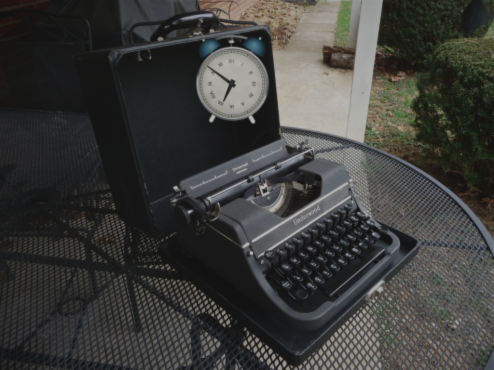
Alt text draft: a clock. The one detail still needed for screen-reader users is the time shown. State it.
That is 6:51
